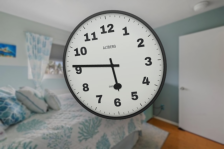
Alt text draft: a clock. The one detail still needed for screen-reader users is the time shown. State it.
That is 5:46
